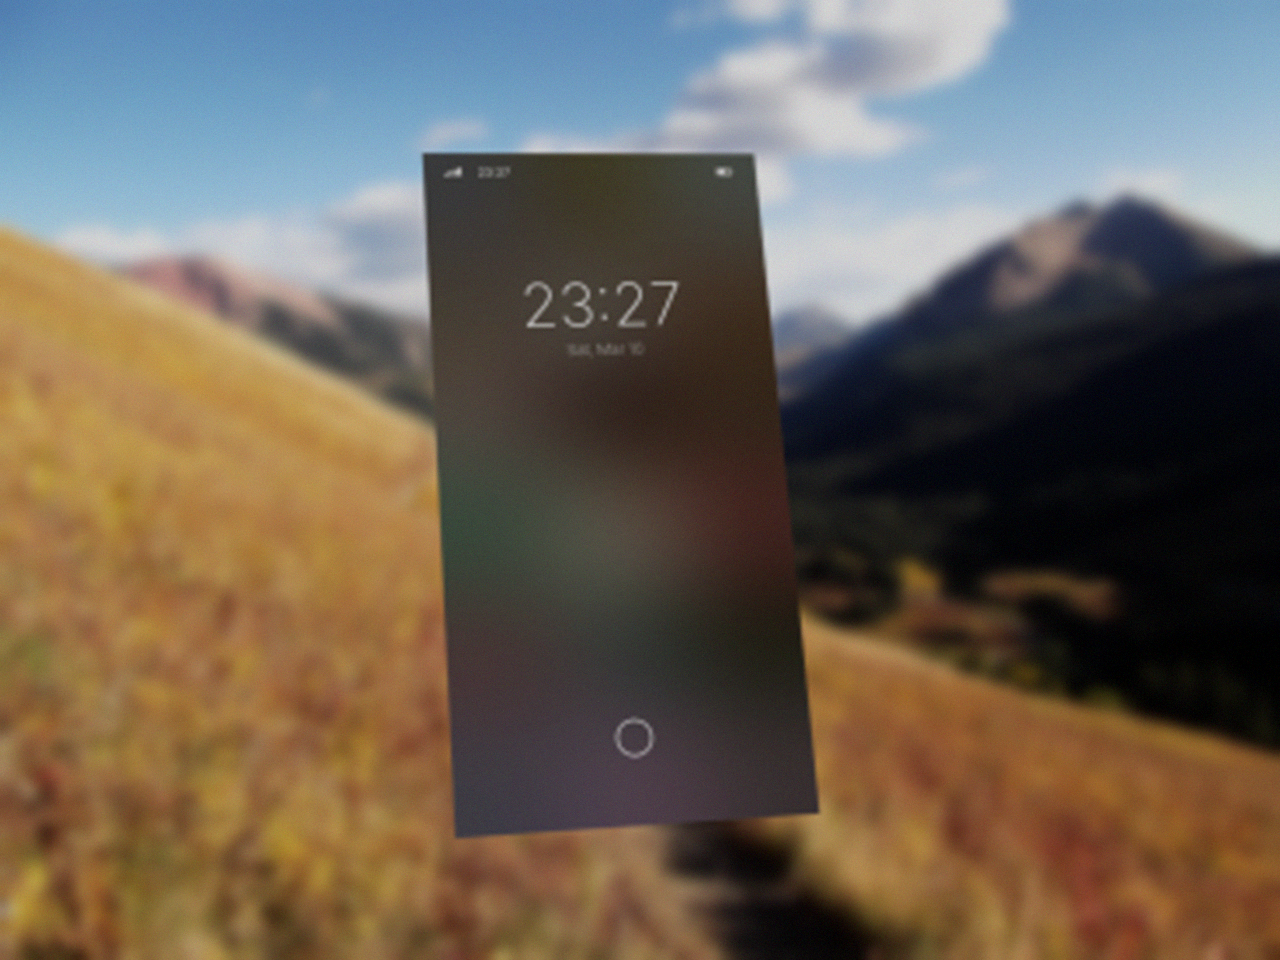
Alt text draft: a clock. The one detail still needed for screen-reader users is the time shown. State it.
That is 23:27
